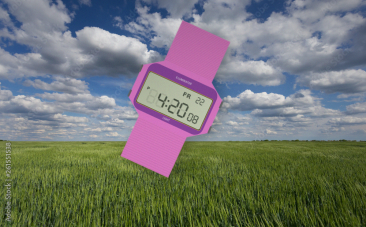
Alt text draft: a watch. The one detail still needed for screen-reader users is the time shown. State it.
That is 4:20:08
